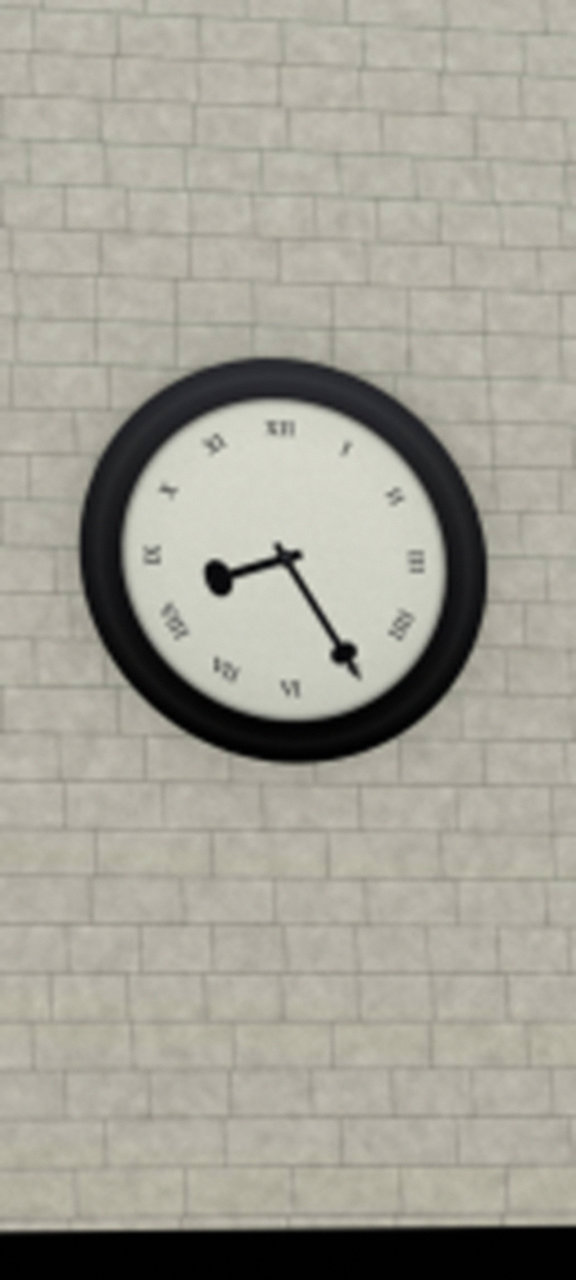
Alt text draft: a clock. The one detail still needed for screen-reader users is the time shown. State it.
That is 8:25
